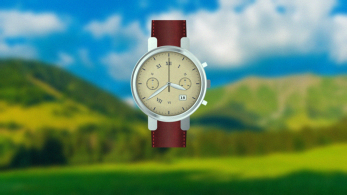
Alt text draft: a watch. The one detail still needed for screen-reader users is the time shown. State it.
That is 3:39
